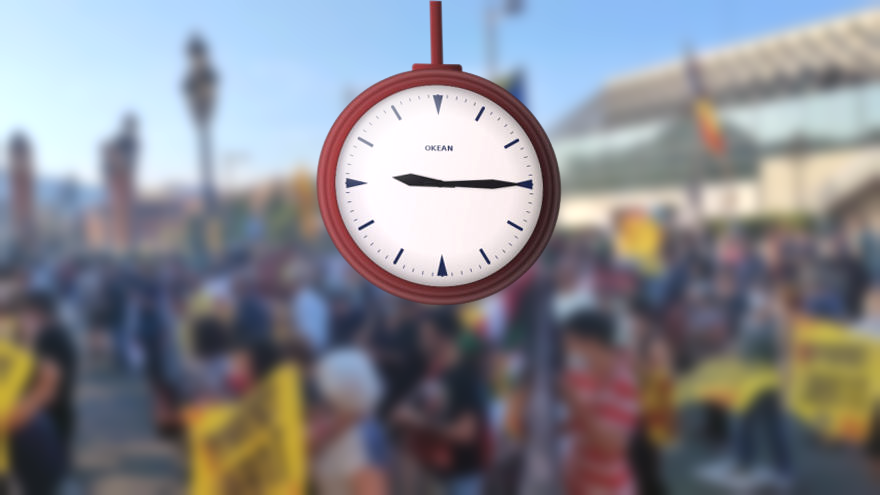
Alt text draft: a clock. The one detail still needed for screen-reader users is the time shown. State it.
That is 9:15
